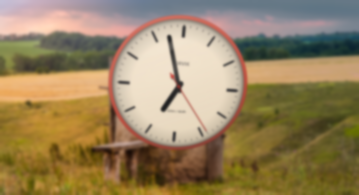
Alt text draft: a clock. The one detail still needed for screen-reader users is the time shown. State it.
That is 6:57:24
